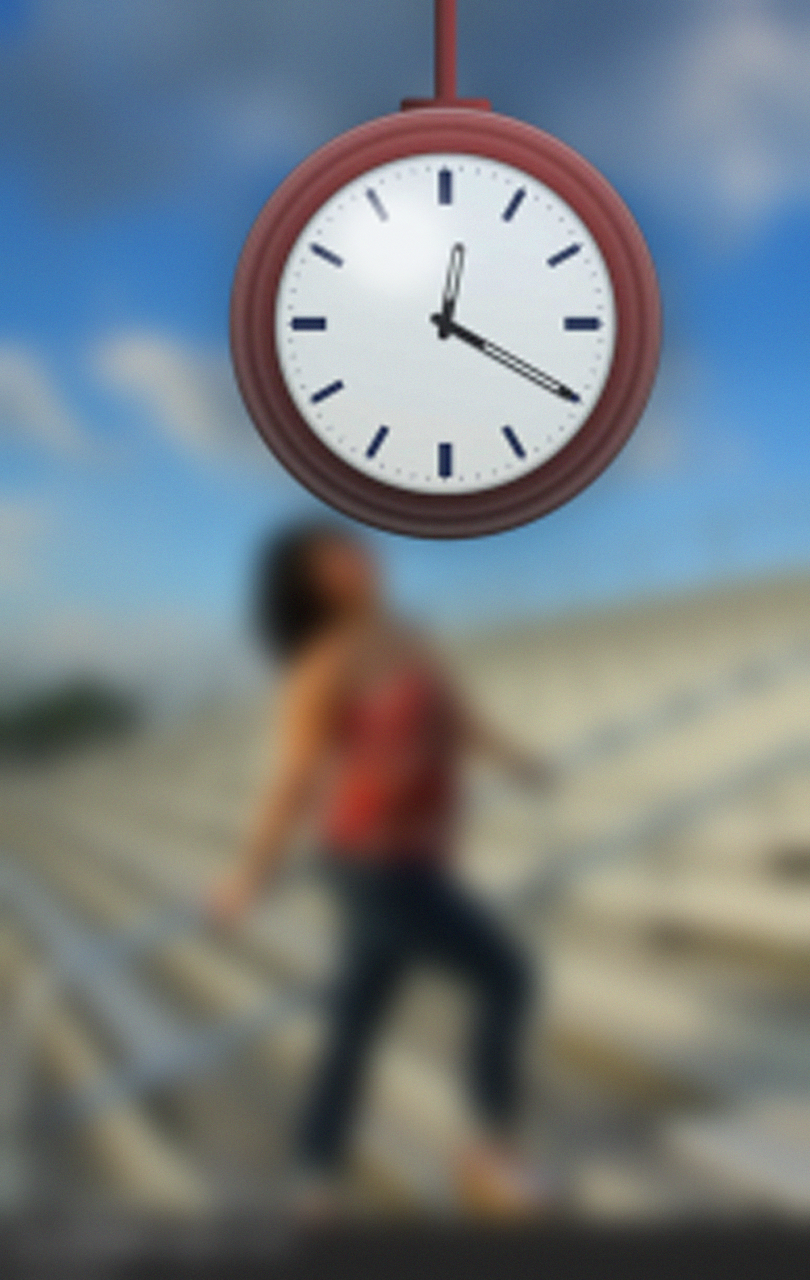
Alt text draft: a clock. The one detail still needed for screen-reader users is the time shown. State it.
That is 12:20
